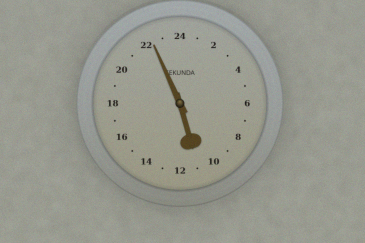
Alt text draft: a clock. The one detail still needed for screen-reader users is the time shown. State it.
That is 10:56
